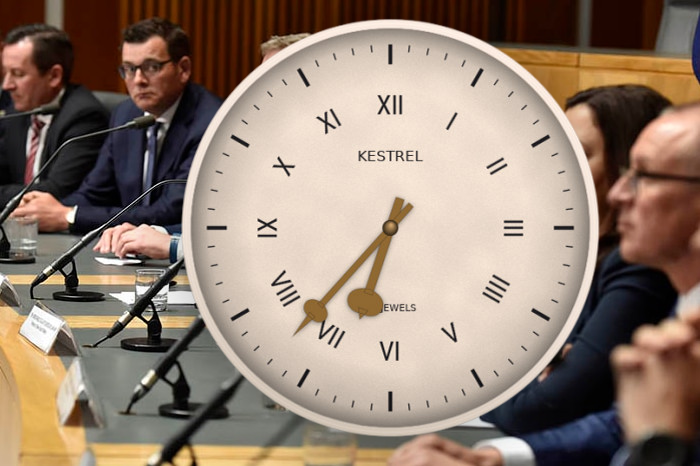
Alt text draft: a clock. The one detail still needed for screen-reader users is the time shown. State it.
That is 6:37
